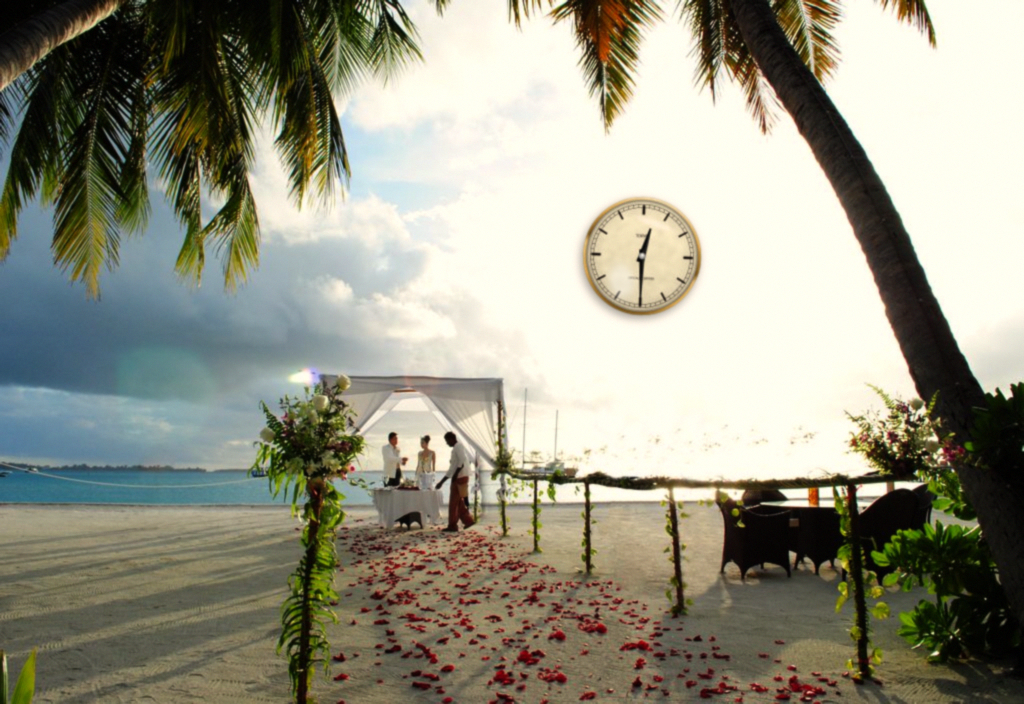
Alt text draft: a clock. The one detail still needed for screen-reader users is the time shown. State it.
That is 12:30
